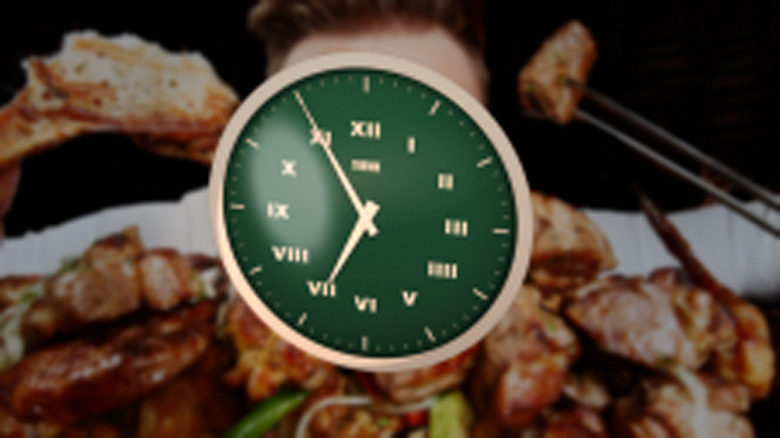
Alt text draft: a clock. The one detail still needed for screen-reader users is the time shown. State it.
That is 6:55
